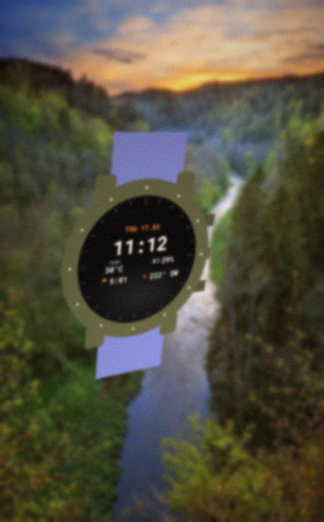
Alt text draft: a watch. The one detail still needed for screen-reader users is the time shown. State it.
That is 11:12
